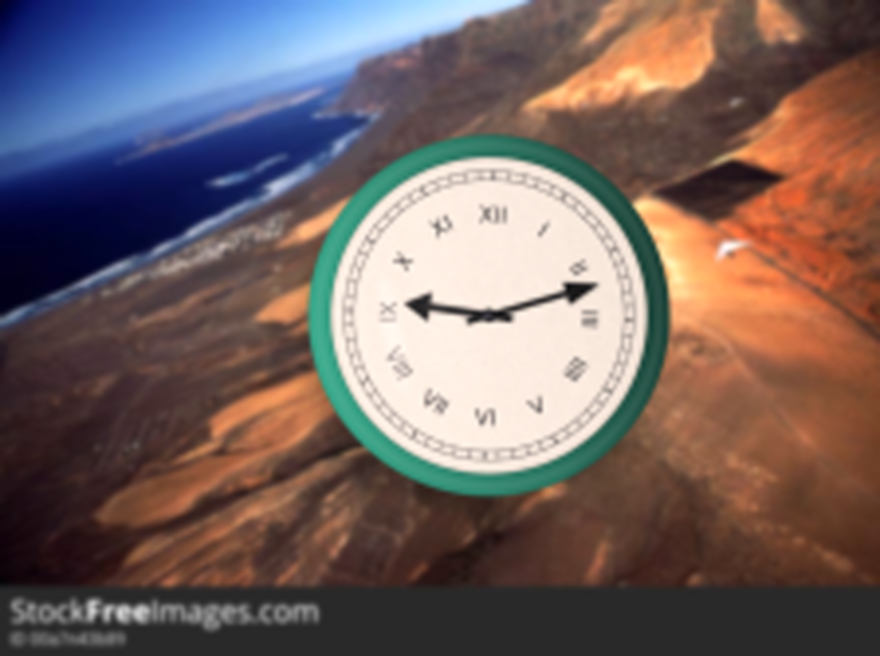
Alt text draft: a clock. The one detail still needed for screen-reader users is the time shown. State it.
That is 9:12
